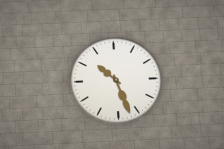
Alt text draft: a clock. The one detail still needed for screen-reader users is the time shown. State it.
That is 10:27
